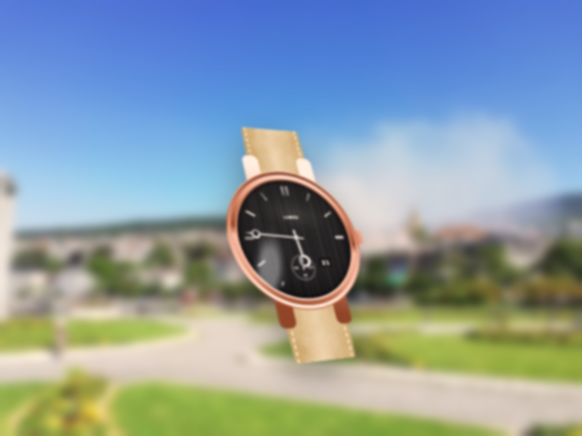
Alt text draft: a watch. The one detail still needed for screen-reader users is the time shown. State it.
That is 5:46
